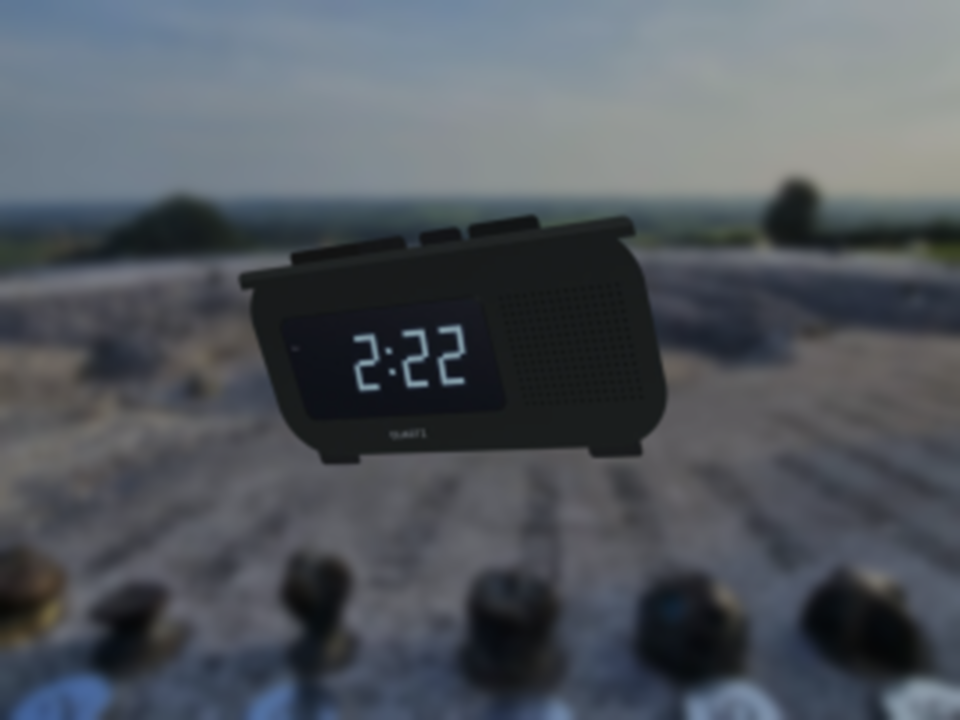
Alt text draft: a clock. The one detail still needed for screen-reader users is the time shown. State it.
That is 2:22
